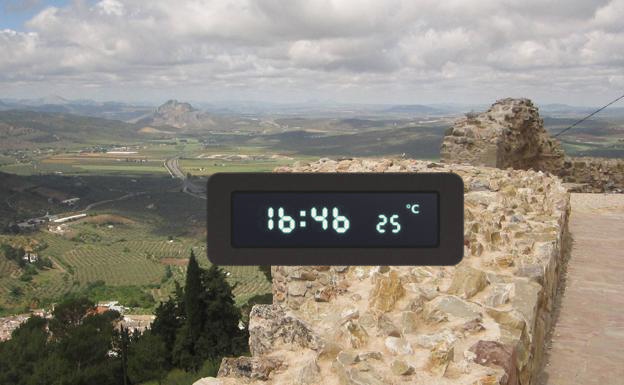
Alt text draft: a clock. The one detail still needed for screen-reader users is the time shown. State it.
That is 16:46
